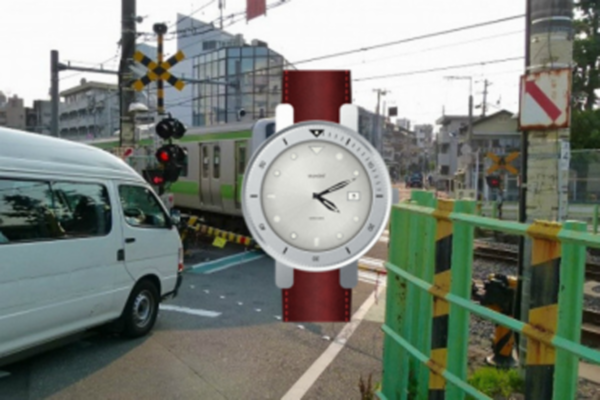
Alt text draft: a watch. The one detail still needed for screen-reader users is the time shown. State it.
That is 4:11
